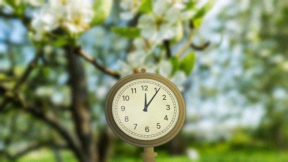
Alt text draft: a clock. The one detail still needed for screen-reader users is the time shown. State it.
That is 12:06
